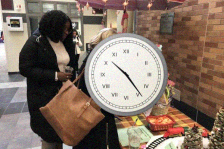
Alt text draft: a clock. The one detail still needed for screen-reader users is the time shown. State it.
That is 10:24
